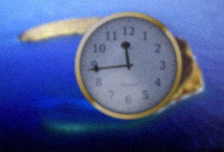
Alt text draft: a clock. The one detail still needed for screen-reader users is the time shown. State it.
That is 11:44
